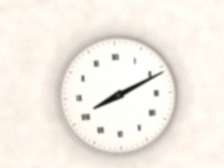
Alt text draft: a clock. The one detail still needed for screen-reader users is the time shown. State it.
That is 8:11
